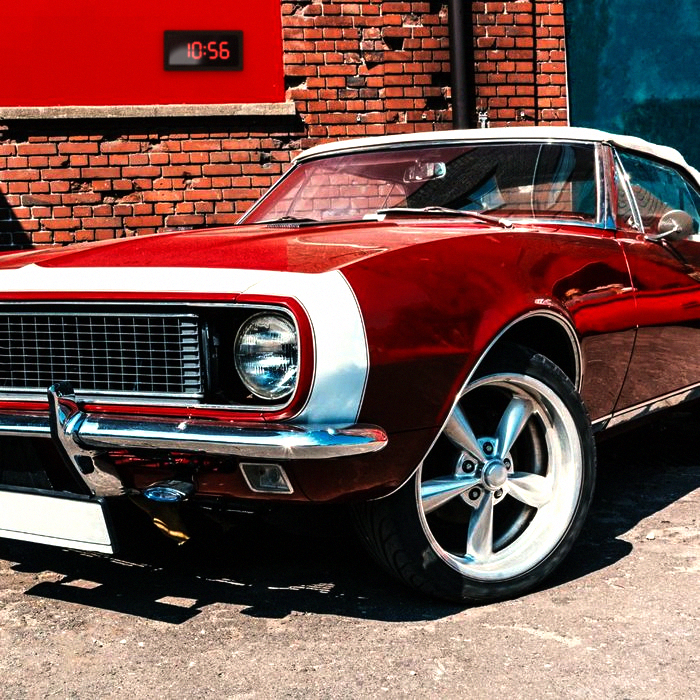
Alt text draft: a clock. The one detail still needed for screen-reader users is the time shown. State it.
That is 10:56
